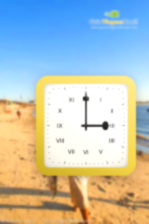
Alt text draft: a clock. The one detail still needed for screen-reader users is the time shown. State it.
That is 3:00
